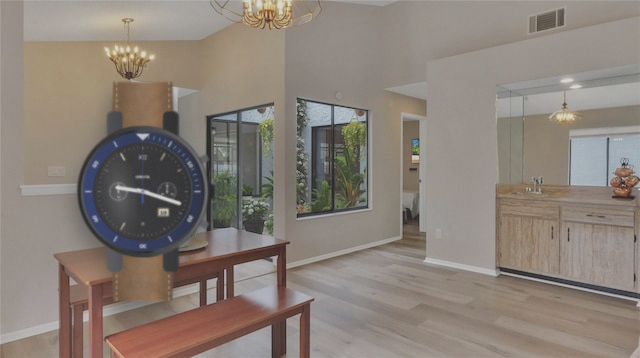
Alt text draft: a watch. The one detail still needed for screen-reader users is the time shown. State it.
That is 9:18
